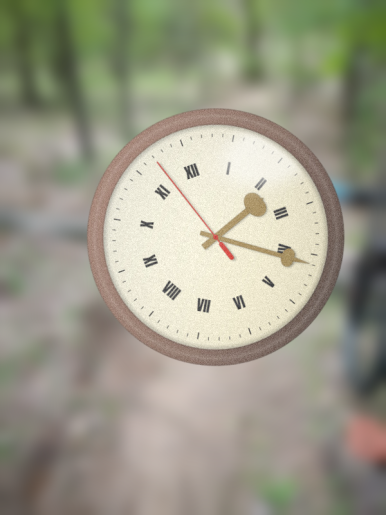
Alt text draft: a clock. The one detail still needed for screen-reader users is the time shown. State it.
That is 2:20:57
